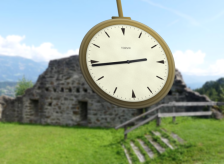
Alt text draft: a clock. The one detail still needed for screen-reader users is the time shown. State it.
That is 2:44
